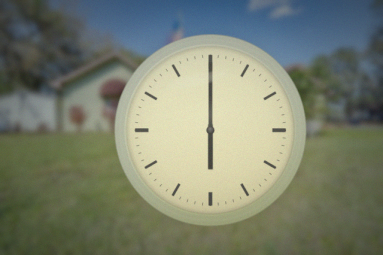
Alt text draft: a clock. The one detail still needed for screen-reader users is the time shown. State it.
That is 6:00
